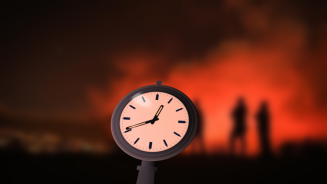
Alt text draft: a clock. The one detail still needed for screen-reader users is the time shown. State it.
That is 12:41
